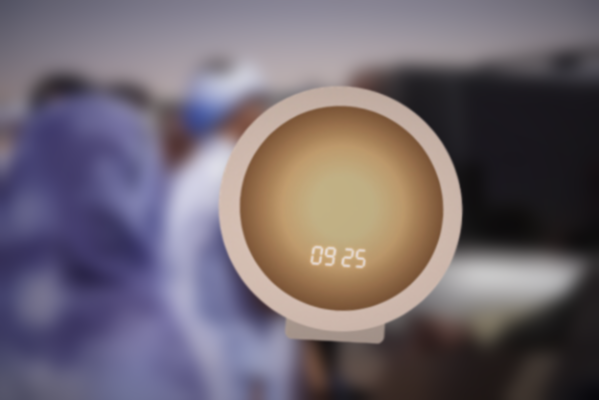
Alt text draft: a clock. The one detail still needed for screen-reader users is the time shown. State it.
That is 9:25
